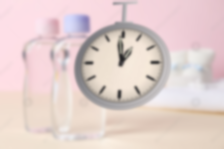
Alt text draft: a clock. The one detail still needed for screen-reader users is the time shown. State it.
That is 12:59
